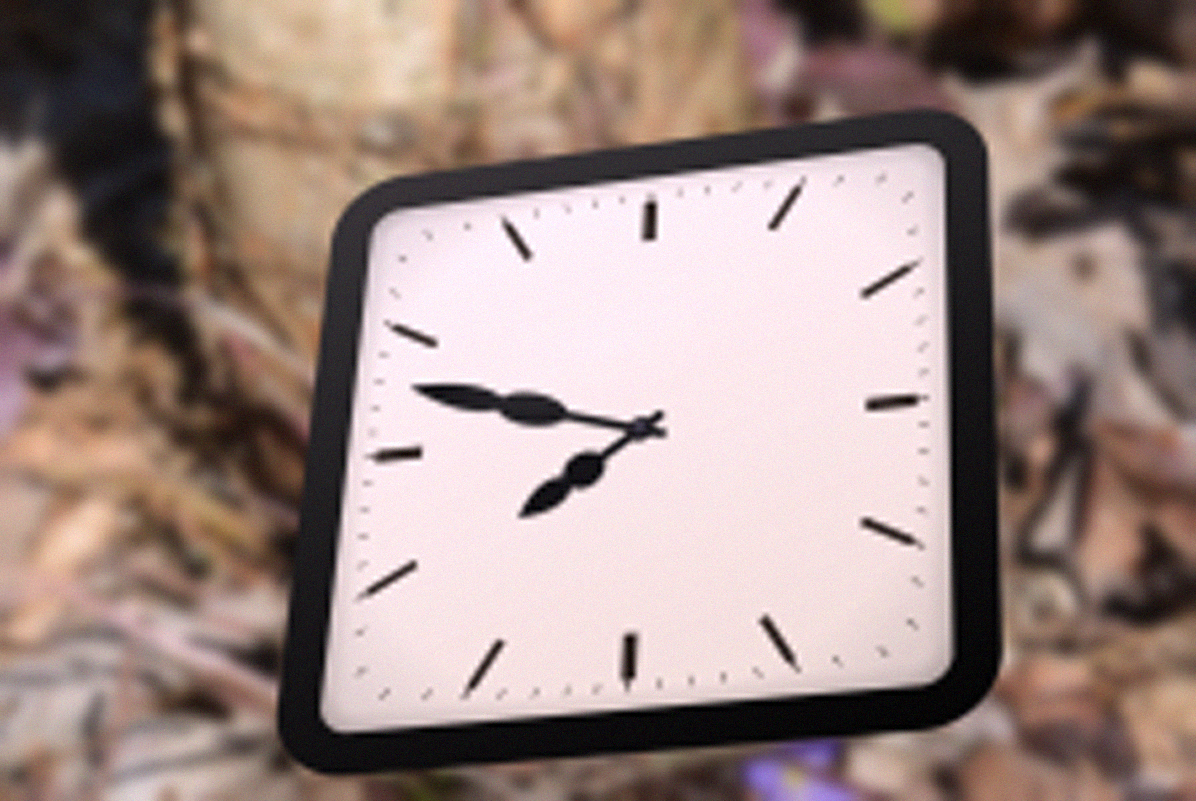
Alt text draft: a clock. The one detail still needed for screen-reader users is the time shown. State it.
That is 7:48
